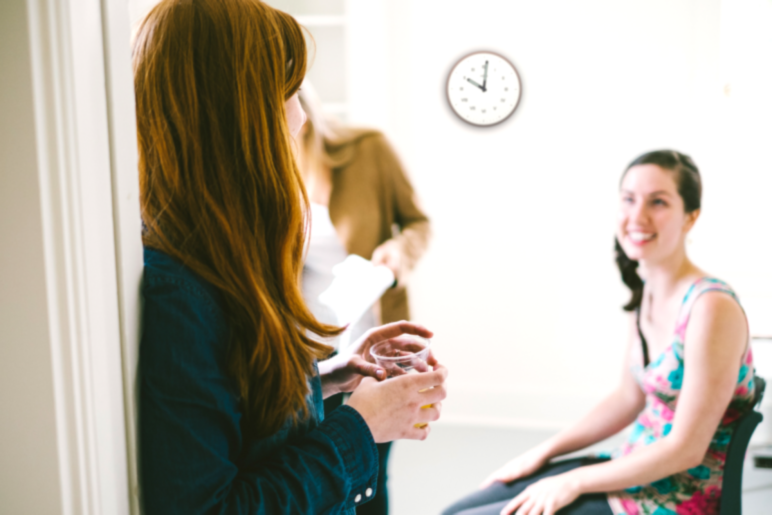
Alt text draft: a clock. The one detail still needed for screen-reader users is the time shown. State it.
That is 10:01
